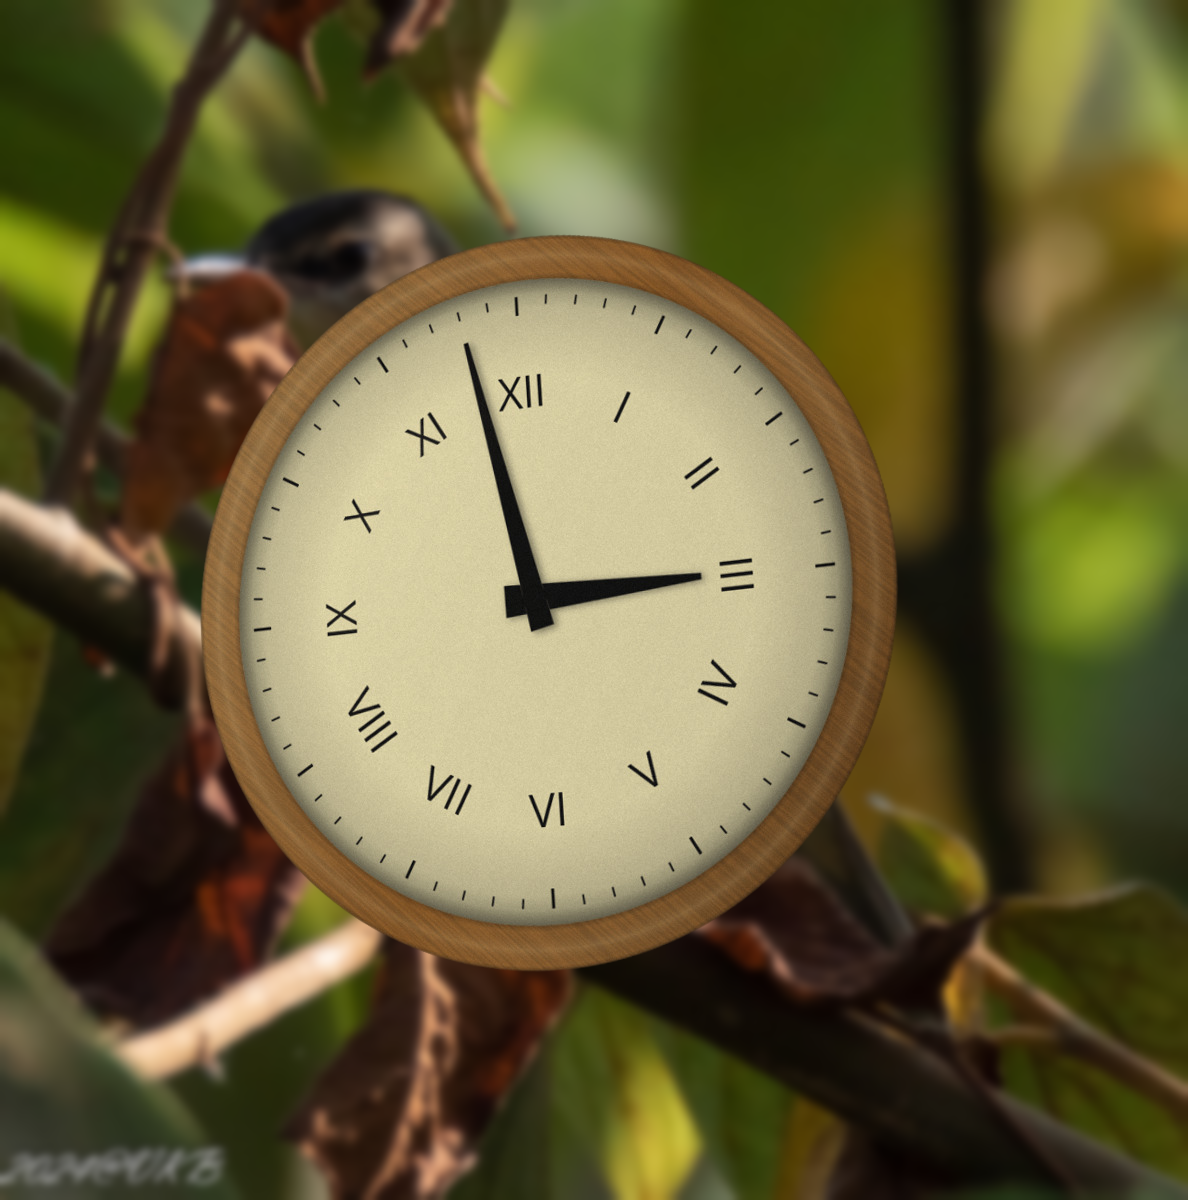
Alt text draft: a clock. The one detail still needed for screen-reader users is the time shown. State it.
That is 2:58
